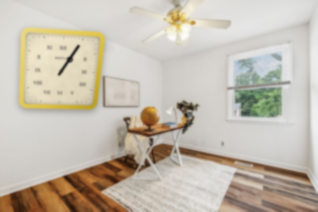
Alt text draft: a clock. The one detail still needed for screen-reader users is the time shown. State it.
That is 1:05
